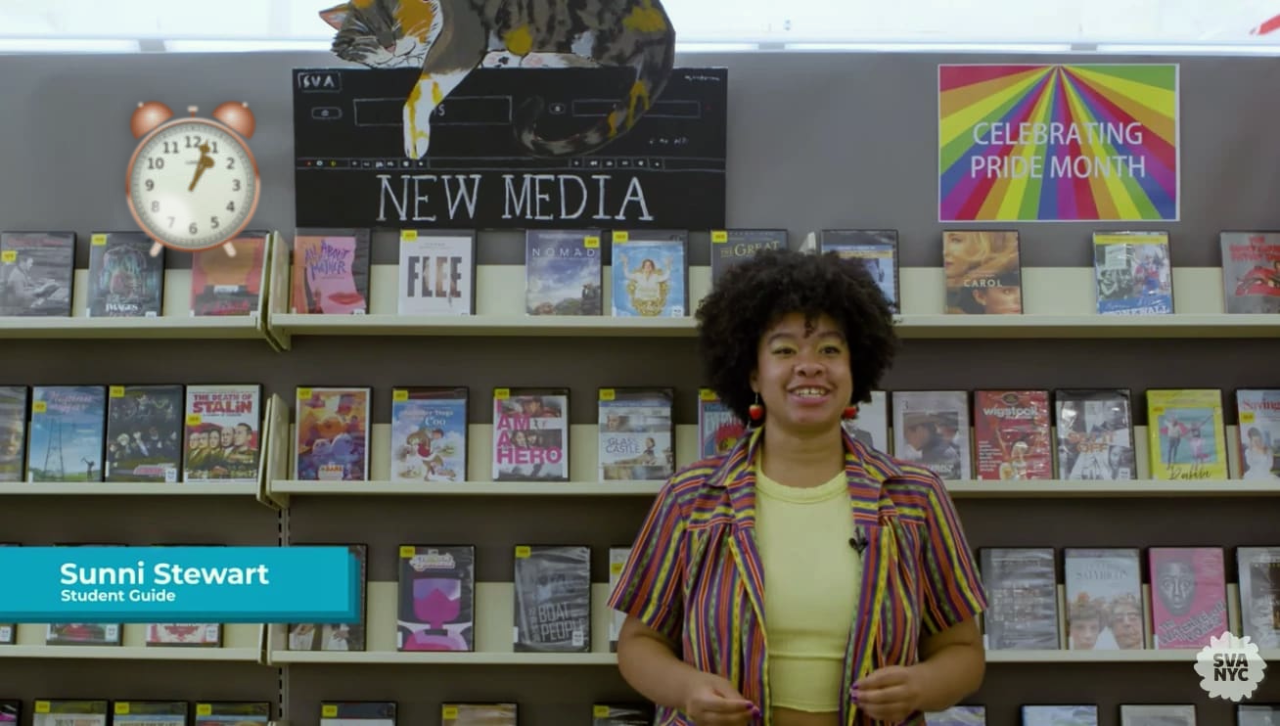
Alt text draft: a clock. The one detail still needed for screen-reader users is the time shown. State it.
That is 1:03
